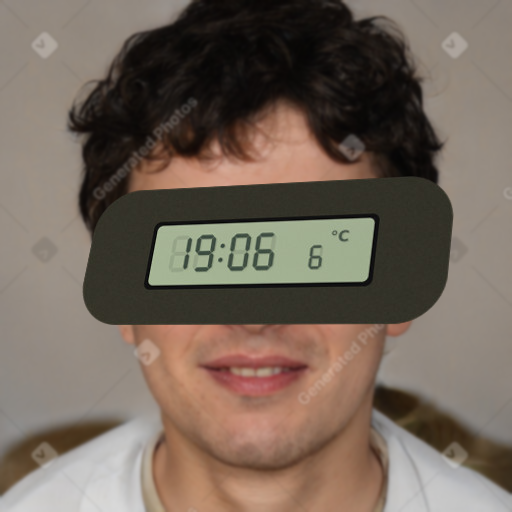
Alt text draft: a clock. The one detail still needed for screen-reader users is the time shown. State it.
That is 19:06
